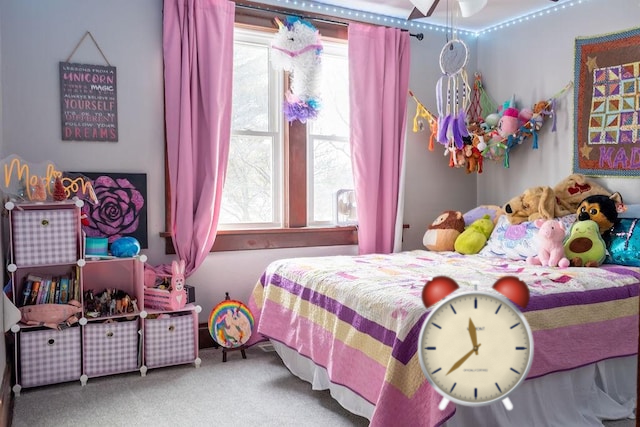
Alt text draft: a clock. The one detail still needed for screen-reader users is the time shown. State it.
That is 11:38
